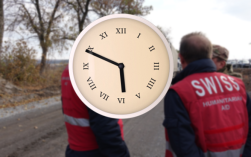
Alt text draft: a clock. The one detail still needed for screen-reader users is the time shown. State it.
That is 5:49
